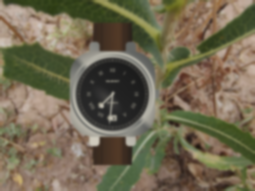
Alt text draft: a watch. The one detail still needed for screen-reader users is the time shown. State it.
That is 7:31
